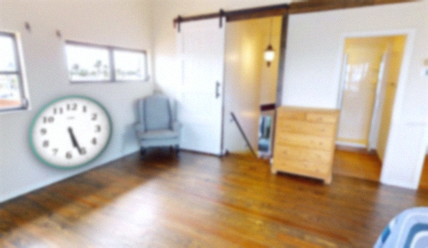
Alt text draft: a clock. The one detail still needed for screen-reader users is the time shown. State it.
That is 5:26
